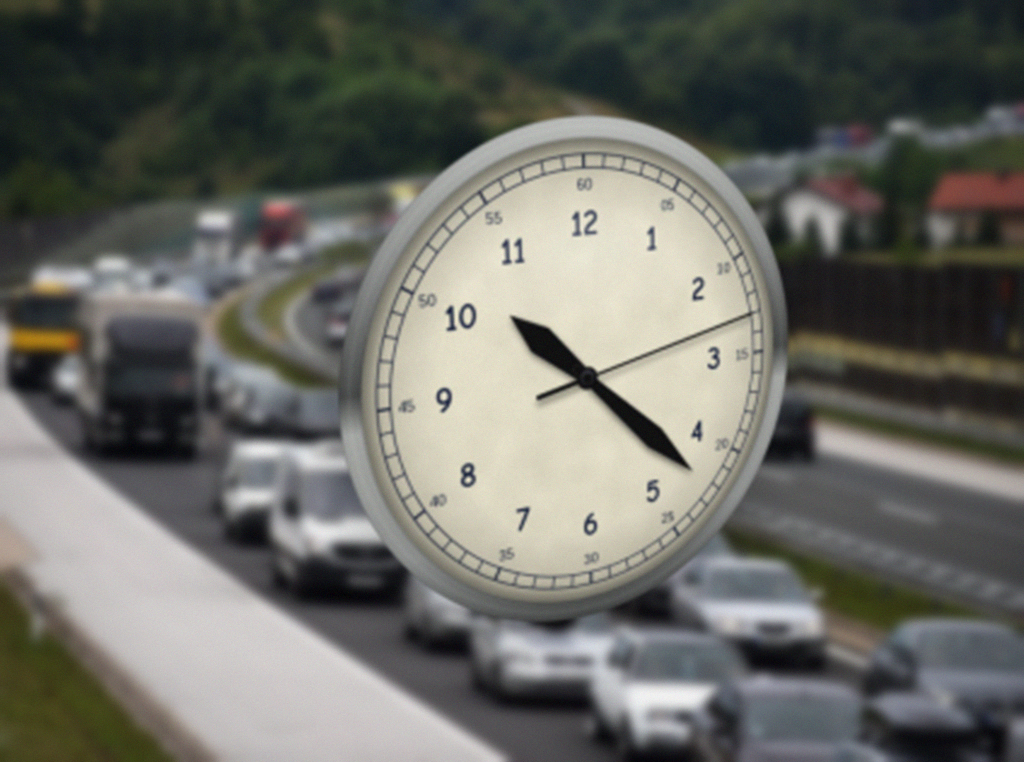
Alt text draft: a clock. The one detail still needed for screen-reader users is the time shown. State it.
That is 10:22:13
